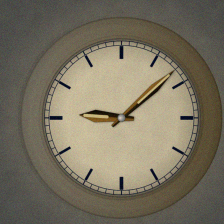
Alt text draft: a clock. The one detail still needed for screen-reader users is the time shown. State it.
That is 9:08
